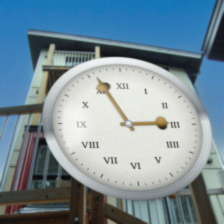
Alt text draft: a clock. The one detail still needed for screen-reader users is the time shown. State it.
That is 2:56
